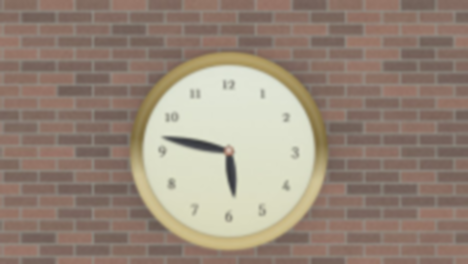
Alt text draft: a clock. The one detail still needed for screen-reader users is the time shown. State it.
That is 5:47
